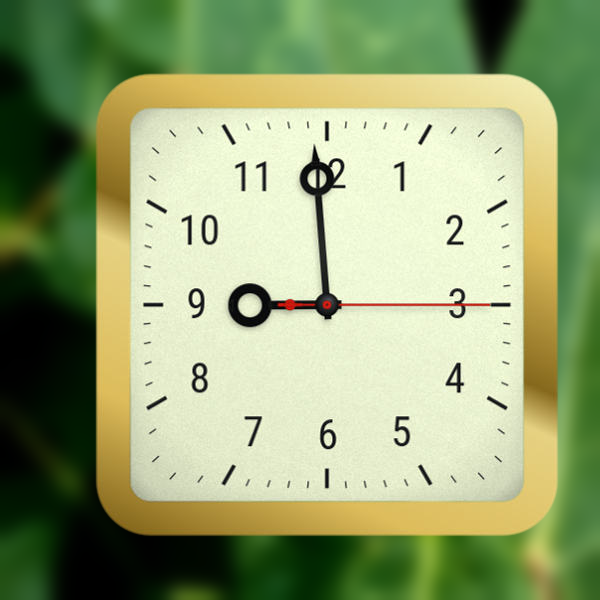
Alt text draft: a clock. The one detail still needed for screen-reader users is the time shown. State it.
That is 8:59:15
